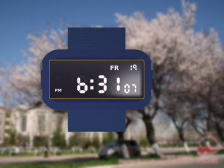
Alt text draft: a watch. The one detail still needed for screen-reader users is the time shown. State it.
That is 6:31:07
